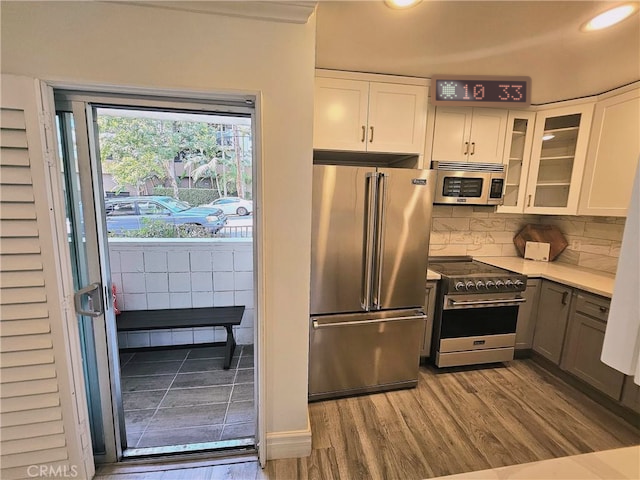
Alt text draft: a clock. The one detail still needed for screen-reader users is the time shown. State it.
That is 10:33
